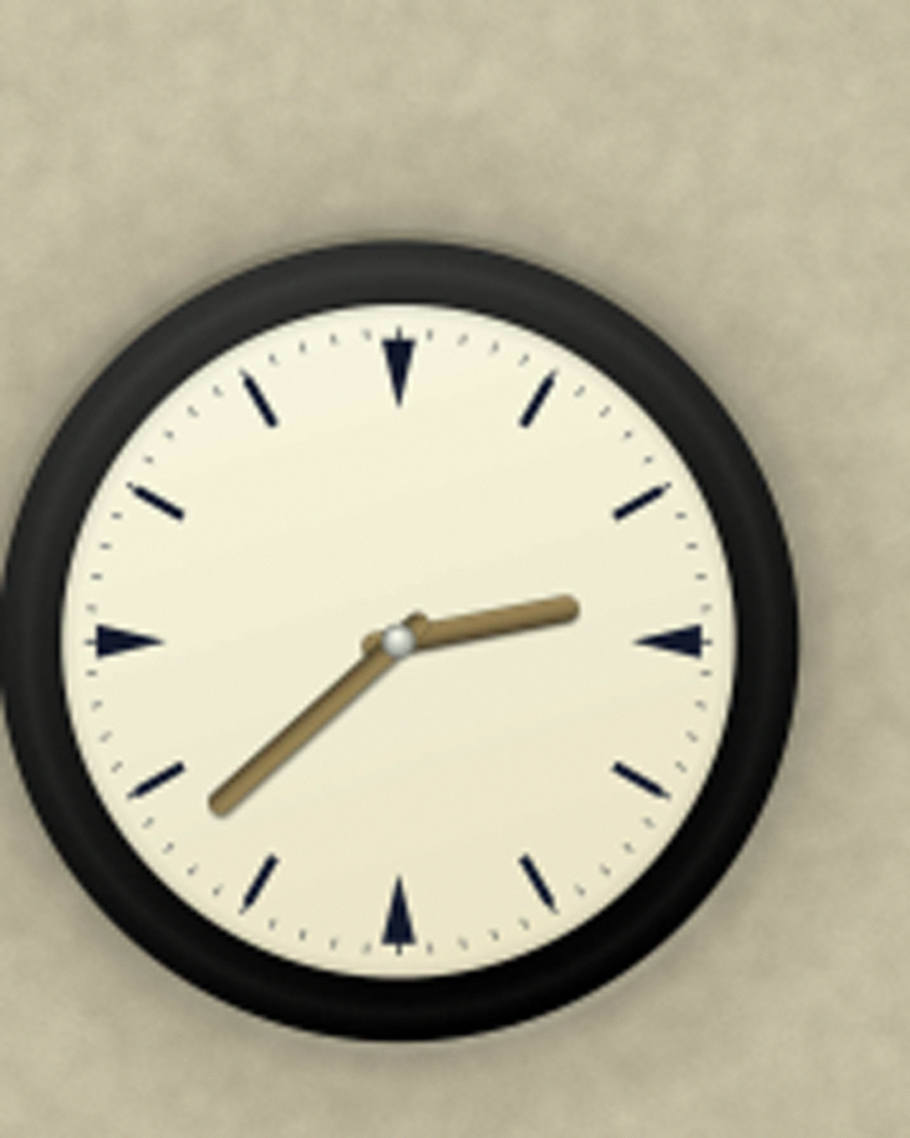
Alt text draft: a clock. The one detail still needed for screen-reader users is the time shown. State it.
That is 2:38
